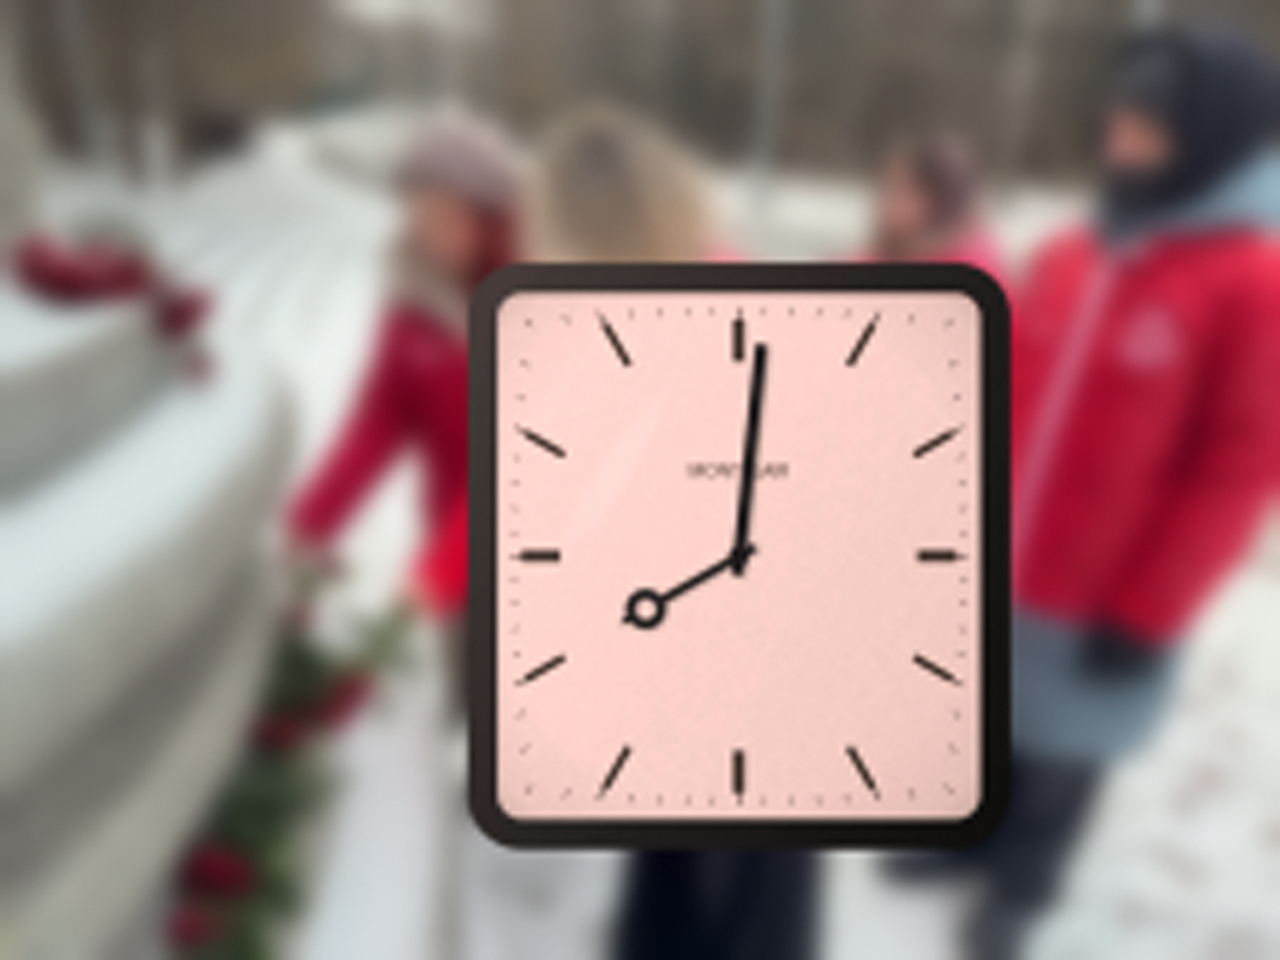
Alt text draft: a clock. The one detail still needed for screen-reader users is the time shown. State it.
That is 8:01
